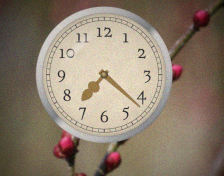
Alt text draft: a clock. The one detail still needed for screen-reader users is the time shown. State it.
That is 7:22
